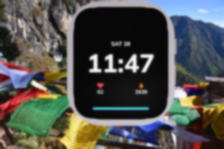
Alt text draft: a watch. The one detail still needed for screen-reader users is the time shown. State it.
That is 11:47
